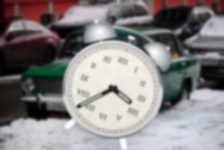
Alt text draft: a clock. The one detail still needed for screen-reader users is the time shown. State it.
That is 3:37
